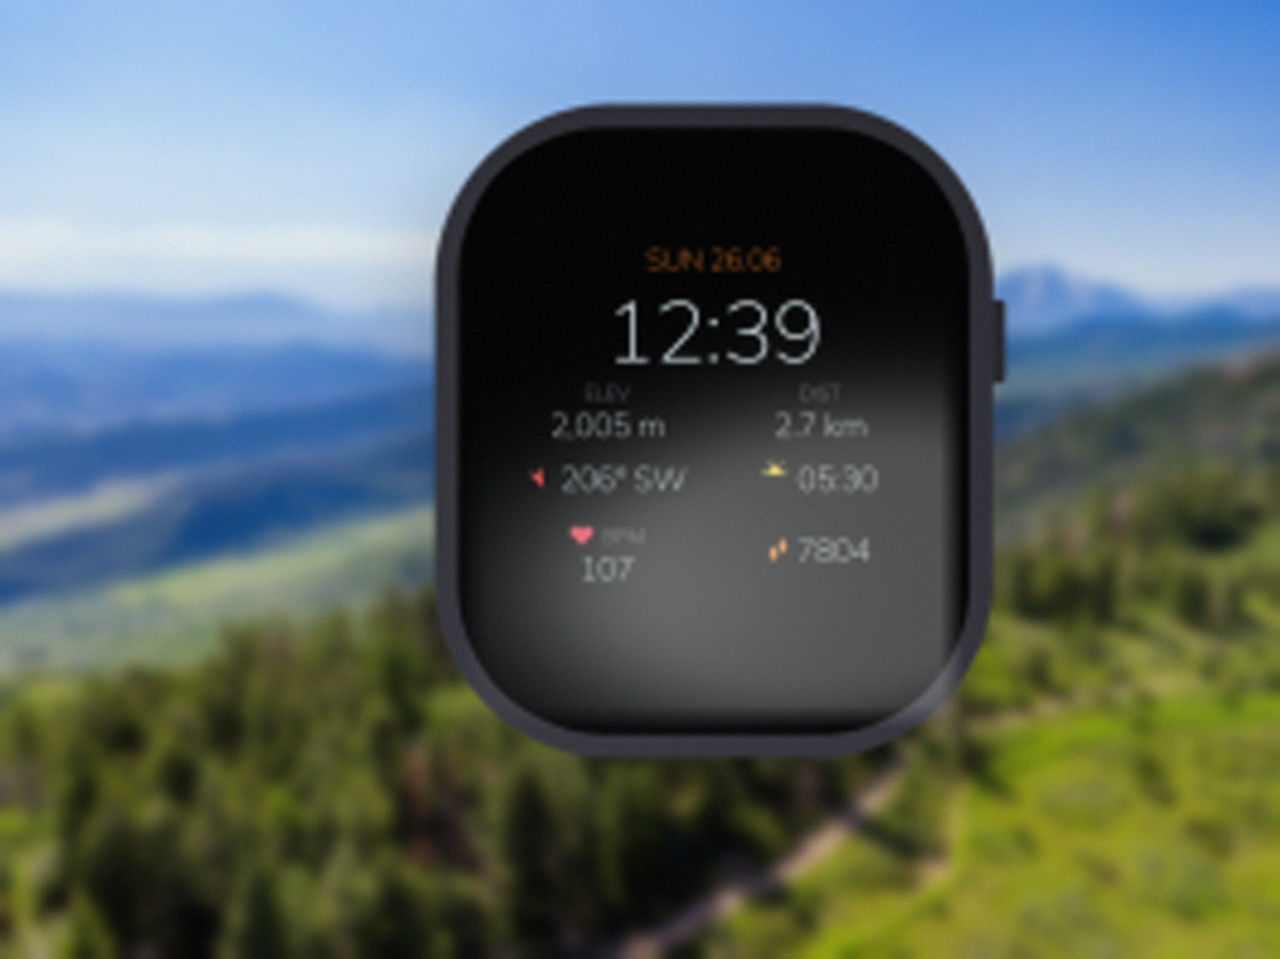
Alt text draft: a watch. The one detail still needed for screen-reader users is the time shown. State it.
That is 12:39
